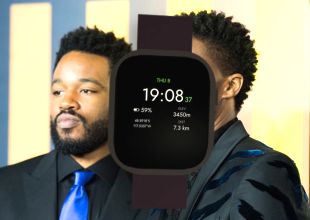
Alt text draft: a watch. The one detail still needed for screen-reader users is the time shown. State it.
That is 19:08
